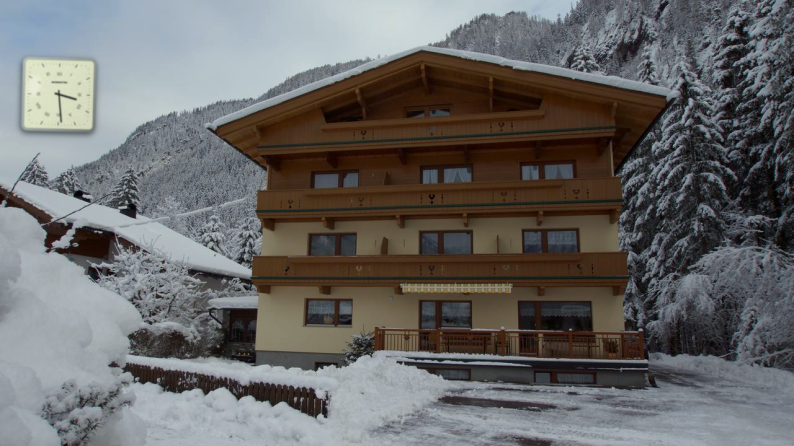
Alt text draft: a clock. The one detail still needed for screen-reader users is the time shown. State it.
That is 3:29
